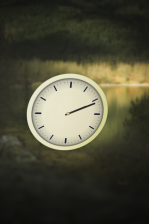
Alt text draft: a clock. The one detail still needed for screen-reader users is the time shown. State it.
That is 2:11
